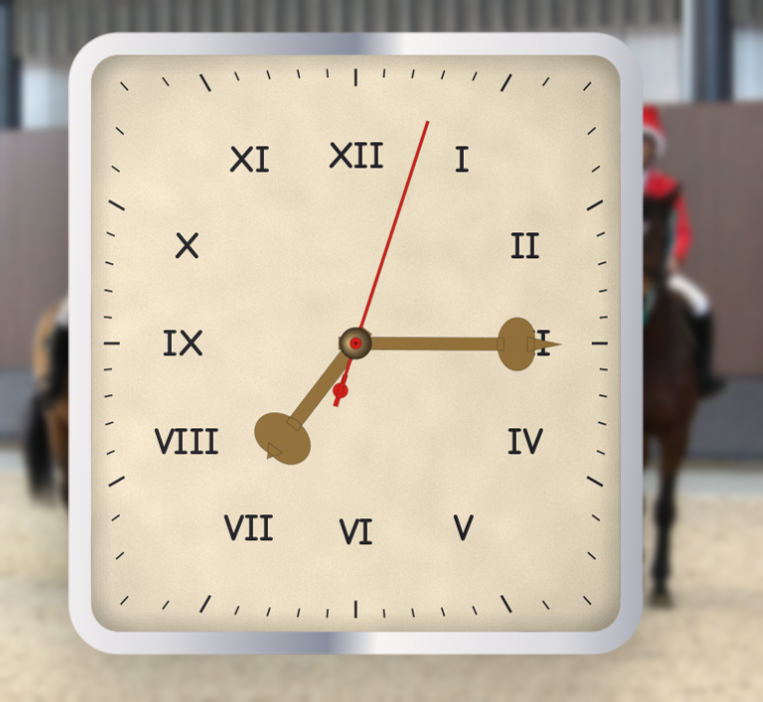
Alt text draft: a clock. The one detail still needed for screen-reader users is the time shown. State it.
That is 7:15:03
